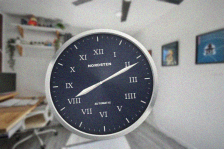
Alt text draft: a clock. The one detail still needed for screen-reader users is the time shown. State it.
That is 8:11
